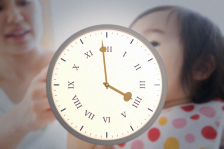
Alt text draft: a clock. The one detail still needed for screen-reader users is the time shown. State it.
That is 3:59
